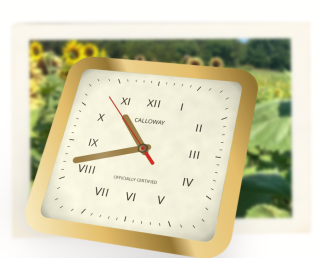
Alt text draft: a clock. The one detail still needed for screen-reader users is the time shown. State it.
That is 10:41:53
